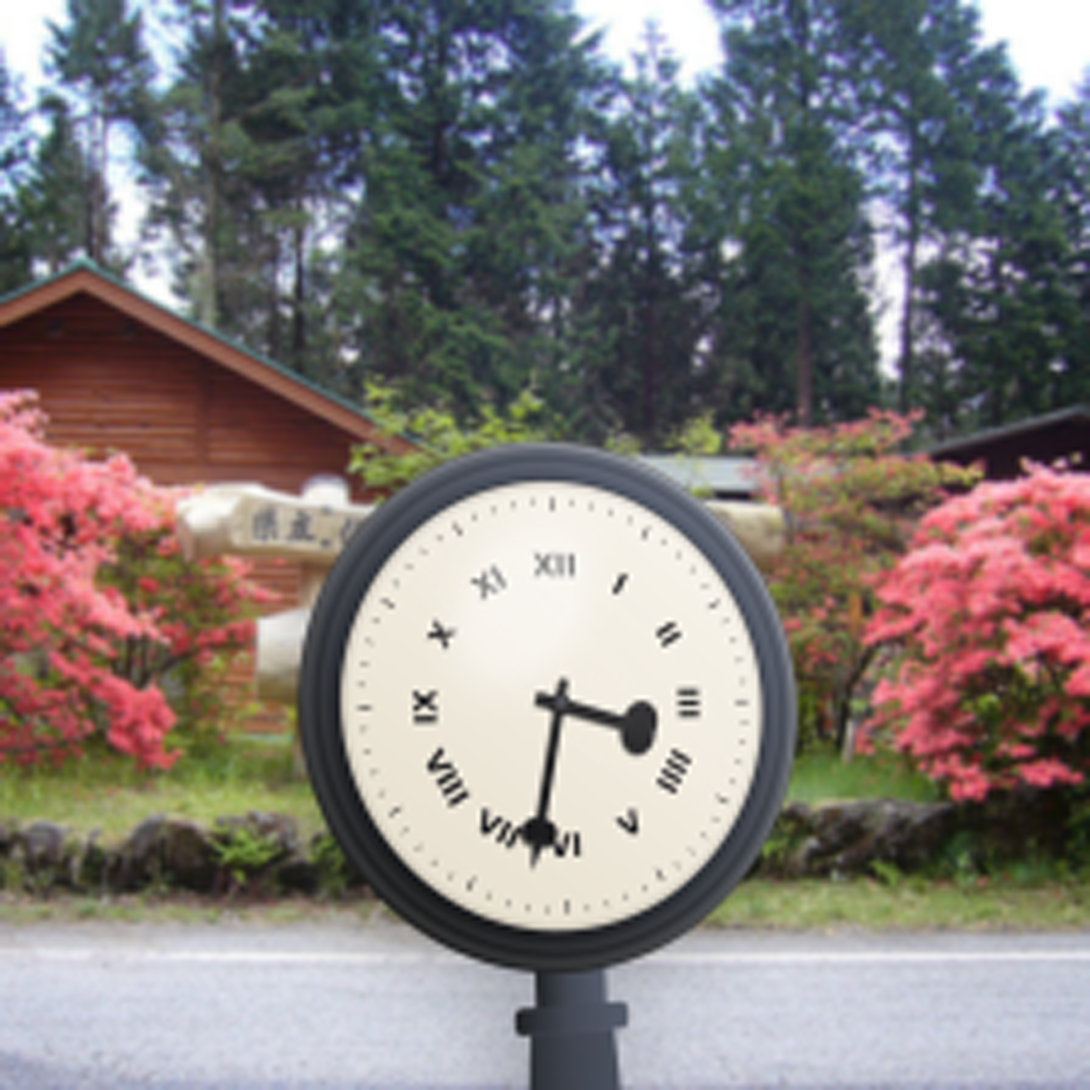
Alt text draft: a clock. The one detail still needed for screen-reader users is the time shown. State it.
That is 3:32
